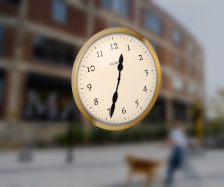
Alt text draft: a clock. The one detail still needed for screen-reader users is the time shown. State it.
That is 12:34
